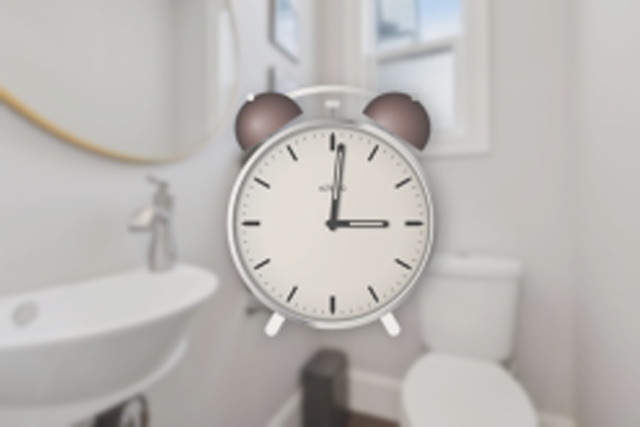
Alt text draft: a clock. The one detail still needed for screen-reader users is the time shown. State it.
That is 3:01
